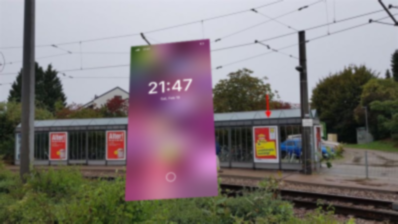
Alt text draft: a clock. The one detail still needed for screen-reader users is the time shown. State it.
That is 21:47
